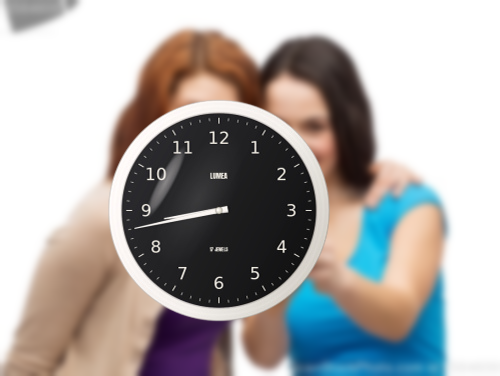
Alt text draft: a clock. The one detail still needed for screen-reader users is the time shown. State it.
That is 8:43
